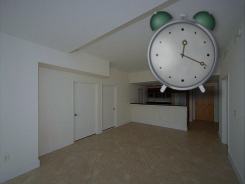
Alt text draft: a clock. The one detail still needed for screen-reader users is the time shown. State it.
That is 12:19
